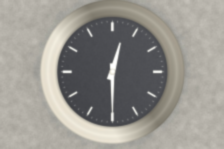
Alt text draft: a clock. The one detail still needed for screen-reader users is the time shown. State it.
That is 12:30
